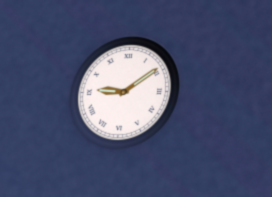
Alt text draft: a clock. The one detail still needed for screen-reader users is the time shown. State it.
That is 9:09
